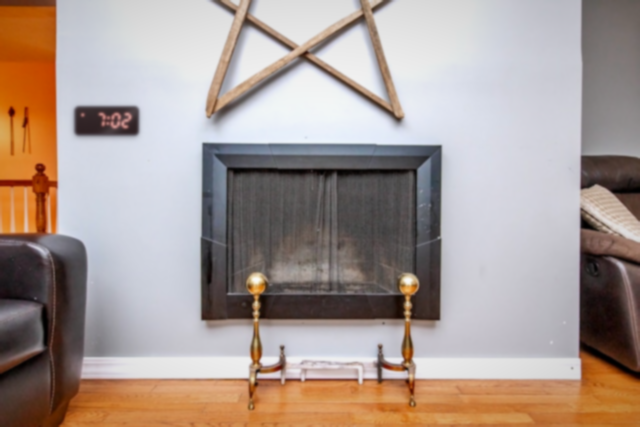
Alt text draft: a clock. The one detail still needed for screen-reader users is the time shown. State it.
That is 7:02
